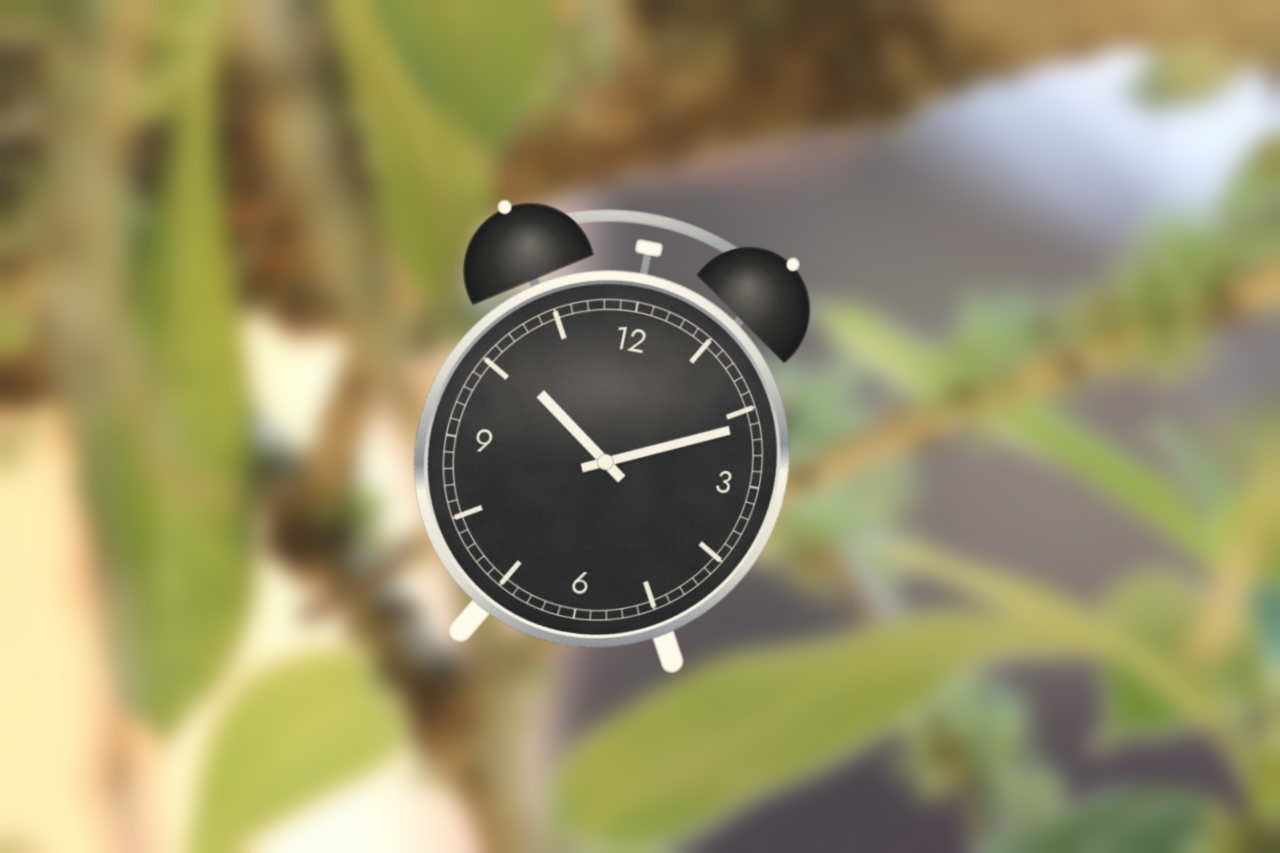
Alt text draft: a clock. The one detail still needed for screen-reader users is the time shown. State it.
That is 10:11
